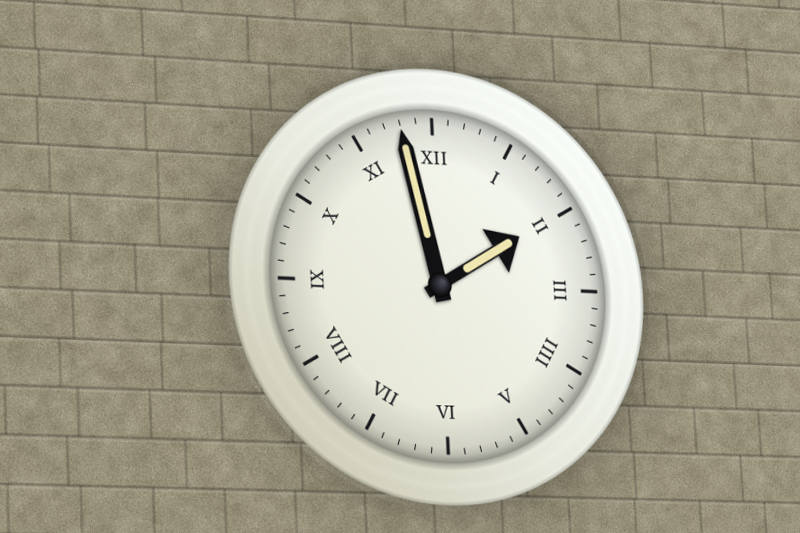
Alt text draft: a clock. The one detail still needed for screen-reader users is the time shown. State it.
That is 1:58
